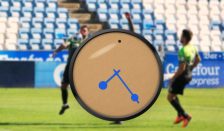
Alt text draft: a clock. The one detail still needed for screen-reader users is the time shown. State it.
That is 7:23
